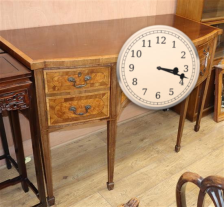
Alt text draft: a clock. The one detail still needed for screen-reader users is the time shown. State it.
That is 3:18
